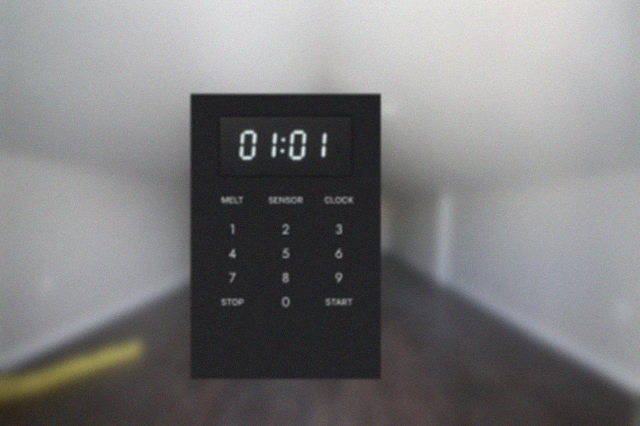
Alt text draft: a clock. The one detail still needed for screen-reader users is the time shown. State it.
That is 1:01
